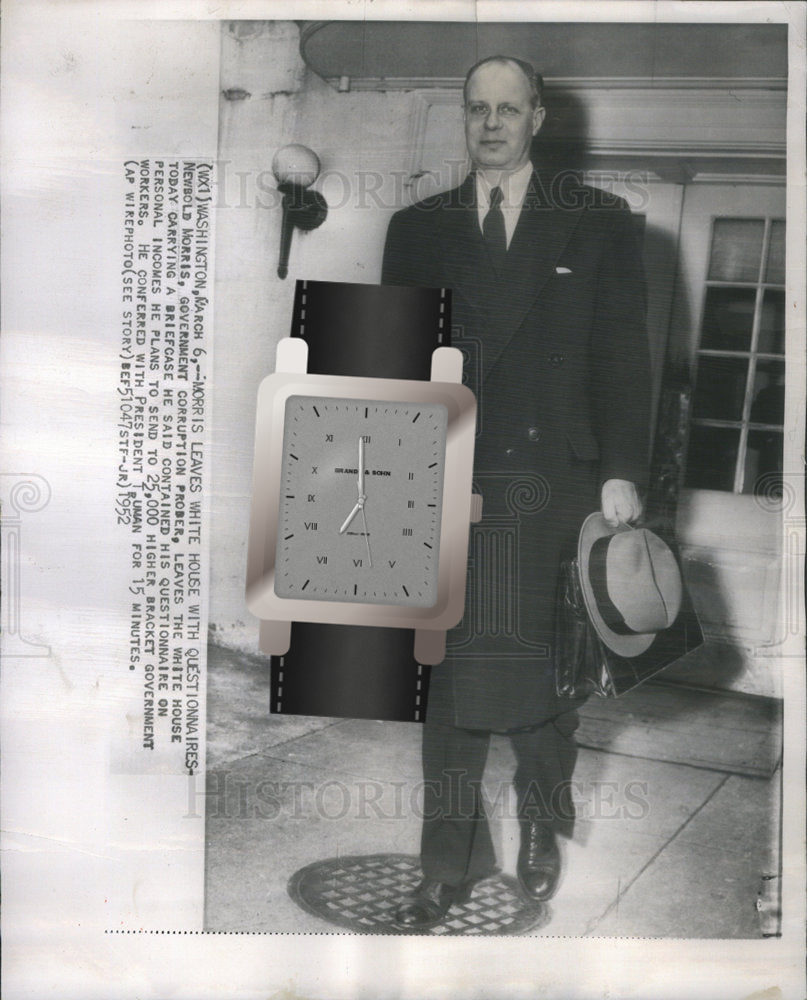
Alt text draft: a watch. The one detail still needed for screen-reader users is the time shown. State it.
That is 6:59:28
